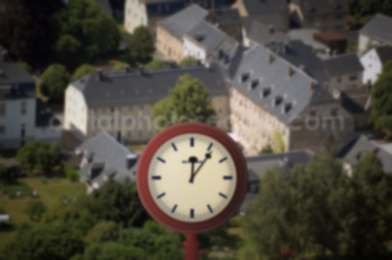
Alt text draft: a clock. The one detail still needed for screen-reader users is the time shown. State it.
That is 12:06
